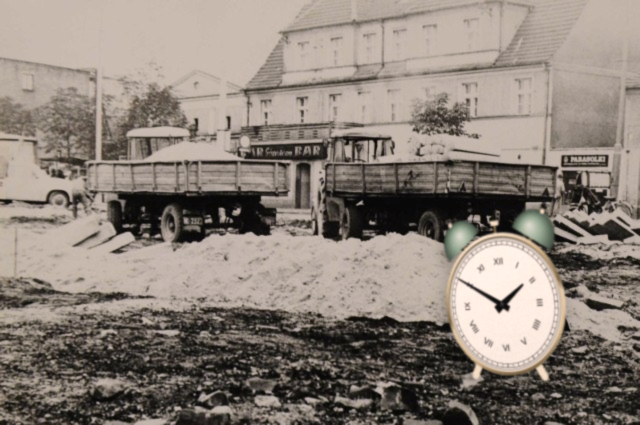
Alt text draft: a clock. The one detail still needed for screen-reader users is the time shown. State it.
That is 1:50
